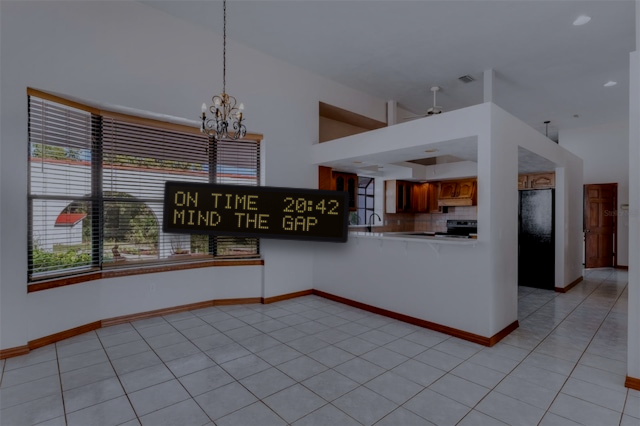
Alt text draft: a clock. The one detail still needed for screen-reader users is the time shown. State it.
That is 20:42
